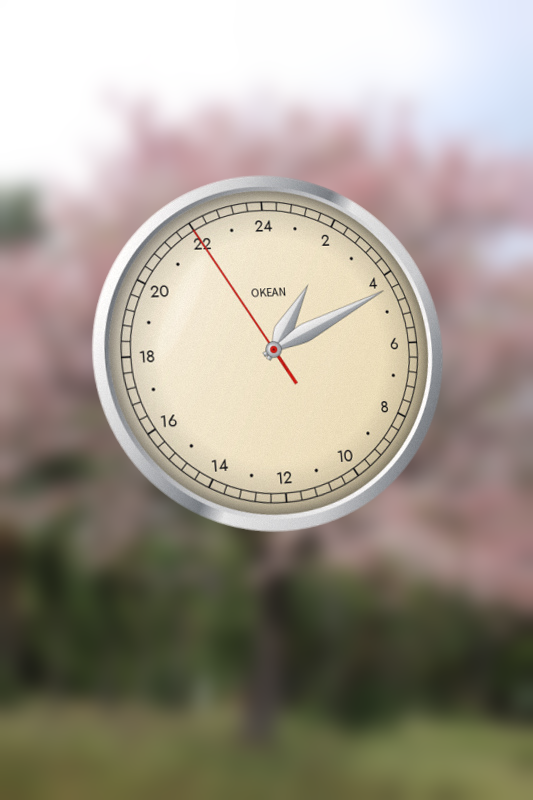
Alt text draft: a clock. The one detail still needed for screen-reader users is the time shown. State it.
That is 2:10:55
